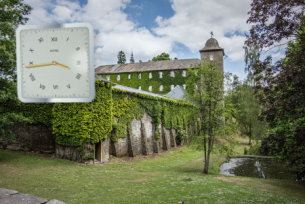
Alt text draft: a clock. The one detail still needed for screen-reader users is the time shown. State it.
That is 3:44
